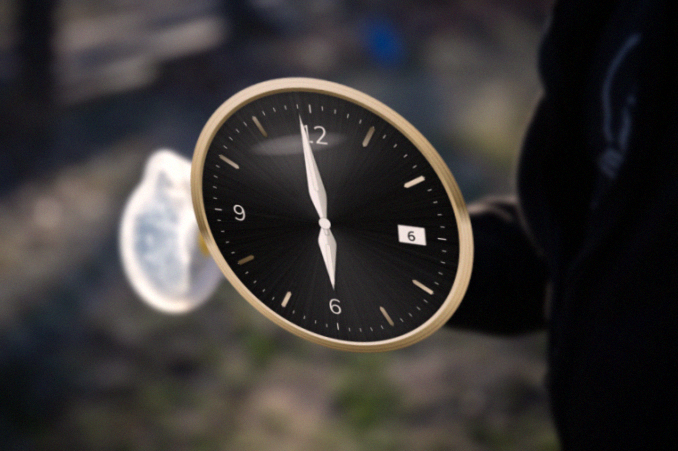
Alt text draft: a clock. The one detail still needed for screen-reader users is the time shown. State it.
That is 5:59
